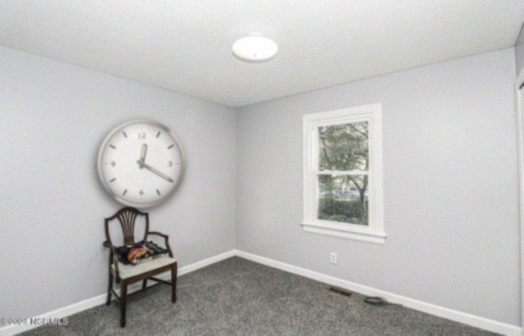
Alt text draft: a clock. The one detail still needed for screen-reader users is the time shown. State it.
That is 12:20
